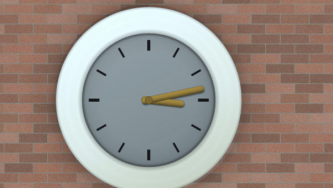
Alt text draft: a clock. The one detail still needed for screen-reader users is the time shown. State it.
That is 3:13
